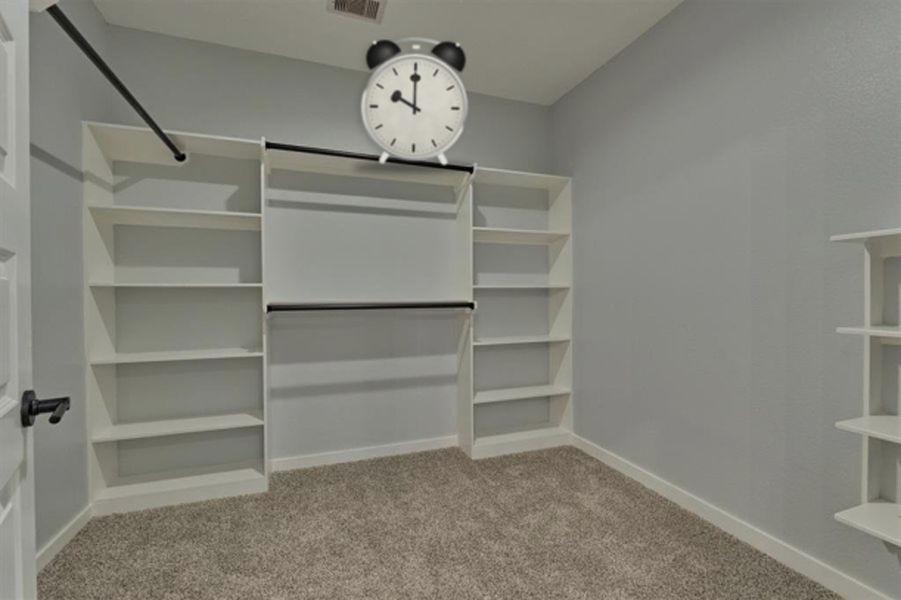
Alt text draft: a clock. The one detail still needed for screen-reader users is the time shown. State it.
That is 10:00
